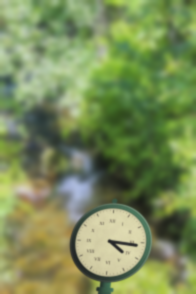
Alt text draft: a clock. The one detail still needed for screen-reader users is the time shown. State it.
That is 4:16
